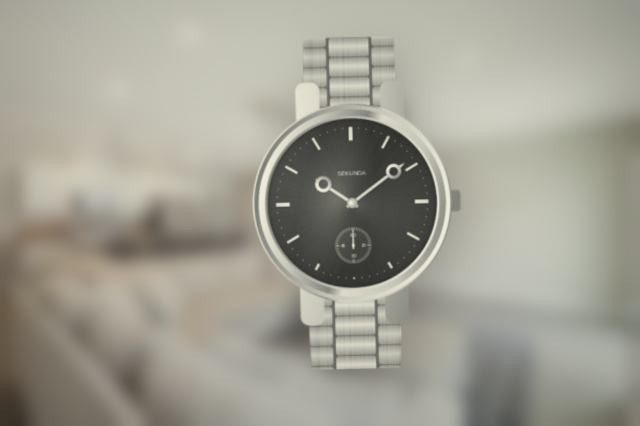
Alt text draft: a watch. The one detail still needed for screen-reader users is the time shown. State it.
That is 10:09
